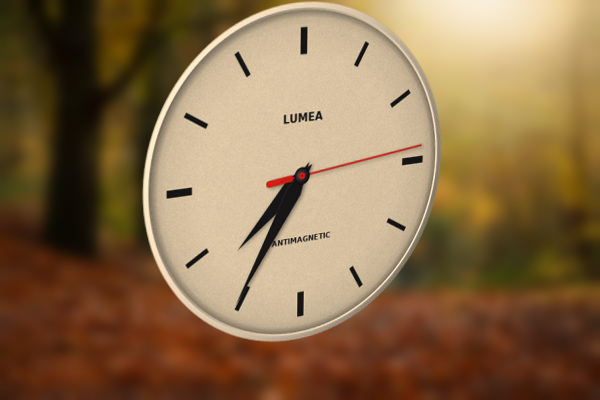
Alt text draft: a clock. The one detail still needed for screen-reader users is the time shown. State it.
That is 7:35:14
